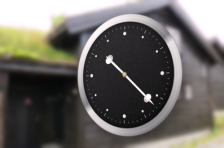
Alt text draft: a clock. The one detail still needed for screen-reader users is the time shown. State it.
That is 10:22
